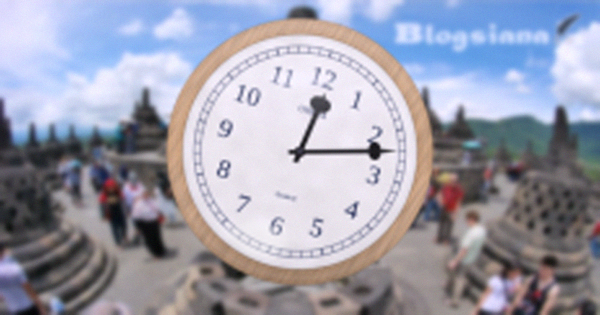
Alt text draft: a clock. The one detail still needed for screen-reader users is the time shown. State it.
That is 12:12
